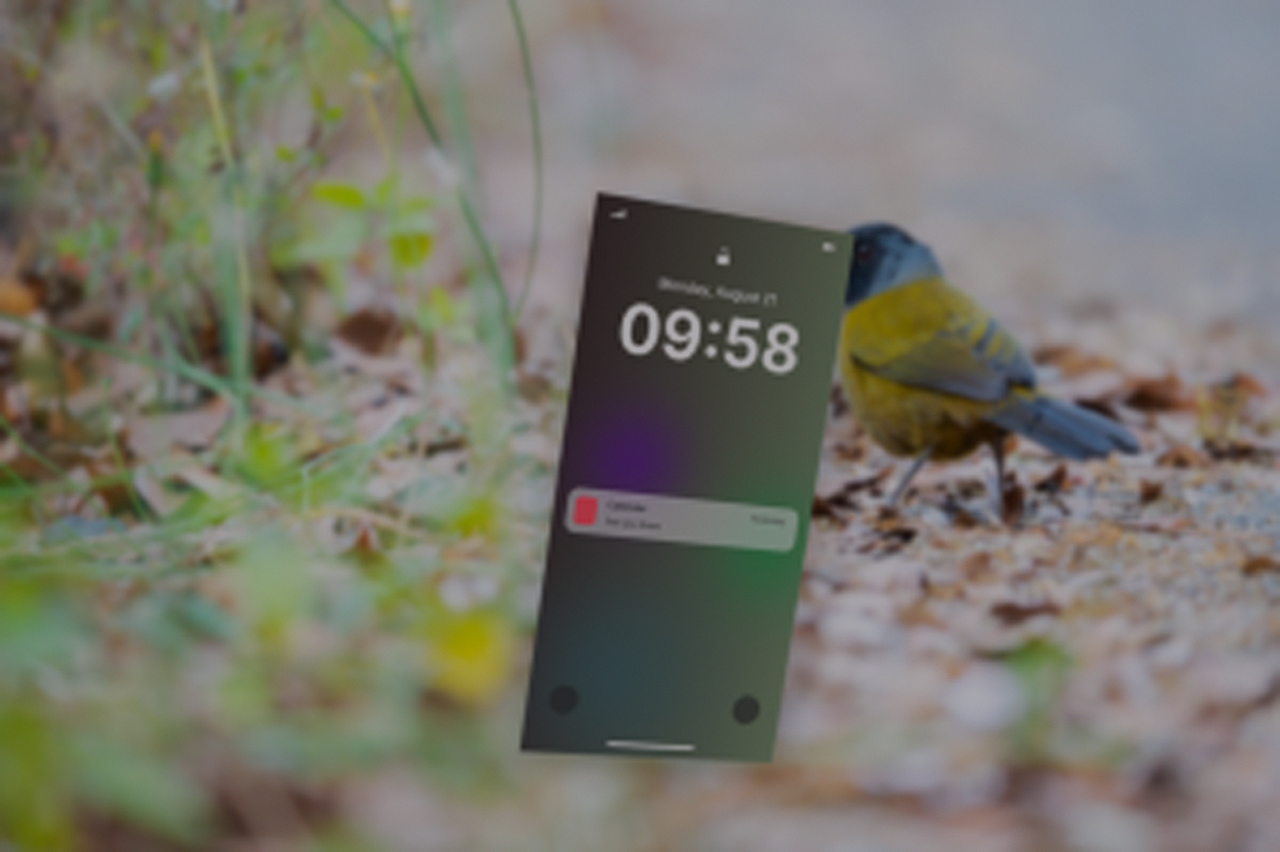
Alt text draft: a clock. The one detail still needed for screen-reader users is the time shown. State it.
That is 9:58
